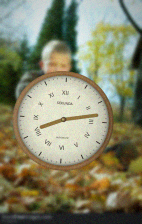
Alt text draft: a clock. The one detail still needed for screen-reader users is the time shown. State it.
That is 8:13
